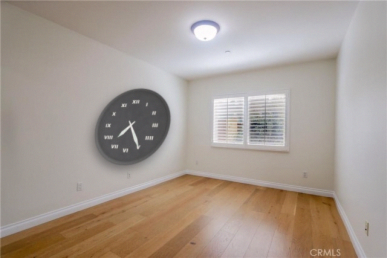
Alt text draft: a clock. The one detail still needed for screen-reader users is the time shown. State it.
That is 7:25
